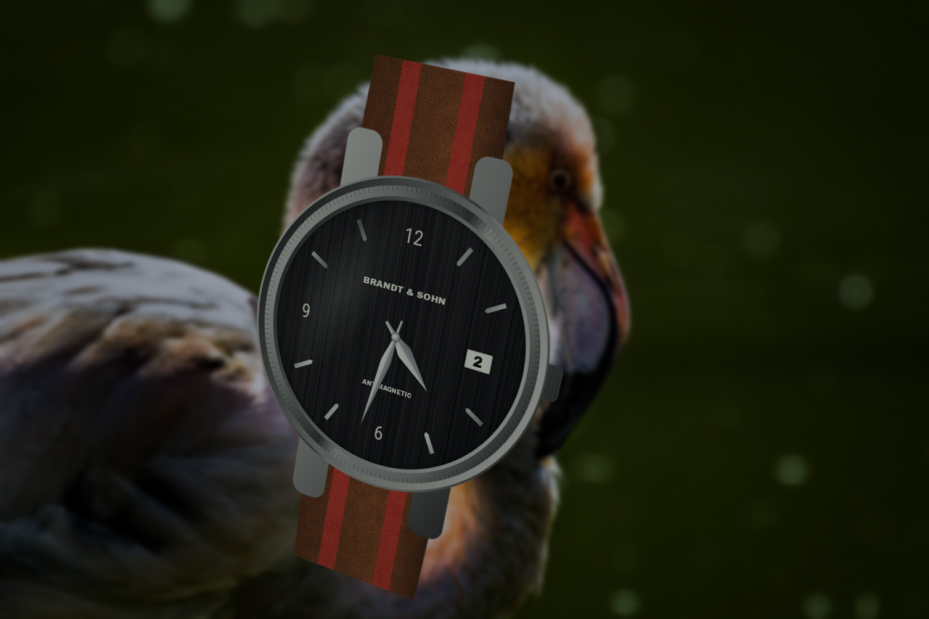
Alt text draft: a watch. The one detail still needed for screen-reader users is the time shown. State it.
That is 4:32
